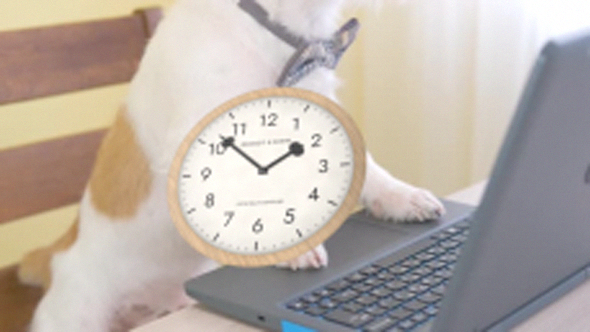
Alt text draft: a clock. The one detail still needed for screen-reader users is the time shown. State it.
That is 1:52
